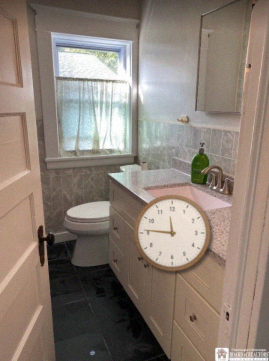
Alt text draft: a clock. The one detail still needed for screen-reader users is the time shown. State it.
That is 11:46
